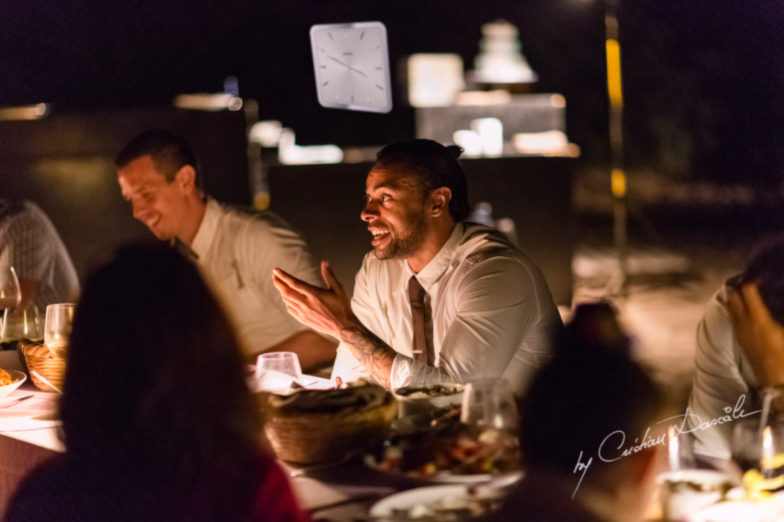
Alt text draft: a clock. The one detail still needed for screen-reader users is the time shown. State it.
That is 3:49
